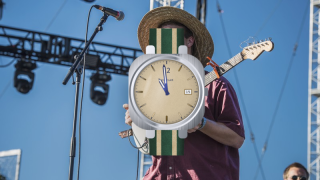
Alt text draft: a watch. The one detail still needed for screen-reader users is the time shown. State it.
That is 10:59
